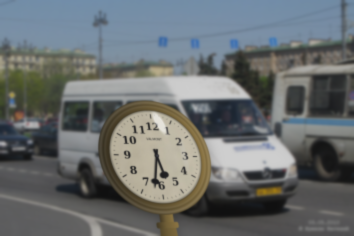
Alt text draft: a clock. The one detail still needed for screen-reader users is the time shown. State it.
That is 5:32
